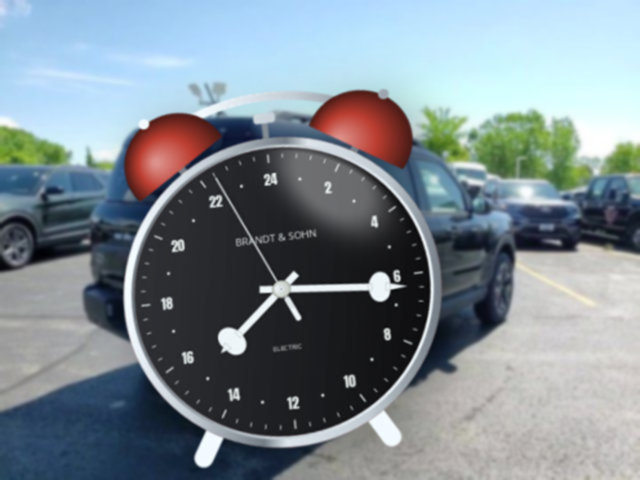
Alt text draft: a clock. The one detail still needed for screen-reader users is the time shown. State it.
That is 15:15:56
